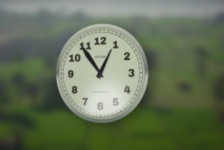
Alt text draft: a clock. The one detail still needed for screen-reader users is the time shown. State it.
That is 12:54
